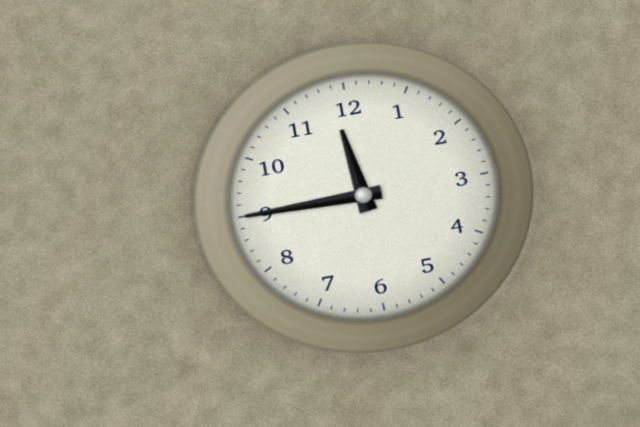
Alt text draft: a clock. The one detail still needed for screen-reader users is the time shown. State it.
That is 11:45
